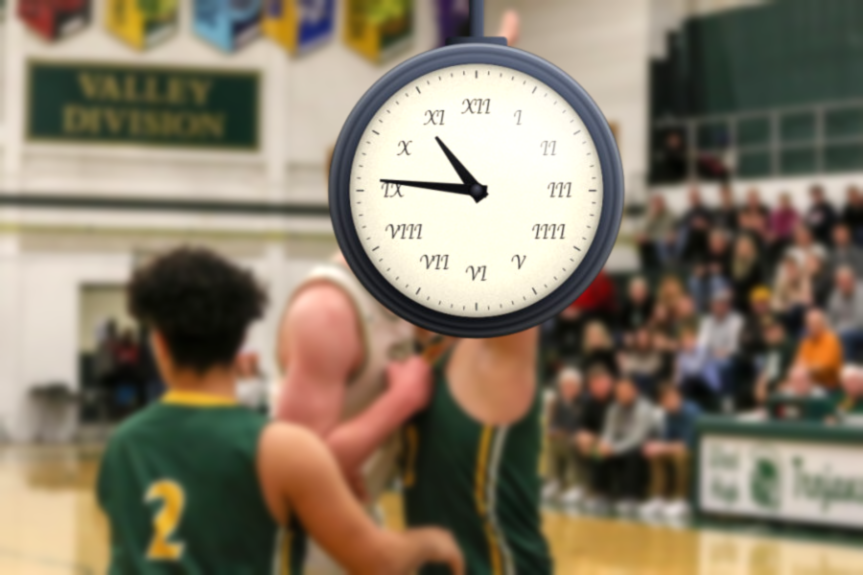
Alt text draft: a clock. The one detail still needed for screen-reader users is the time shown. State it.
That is 10:46
